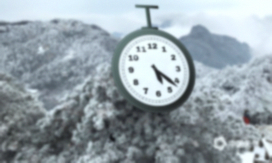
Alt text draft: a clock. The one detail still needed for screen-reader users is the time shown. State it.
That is 5:22
